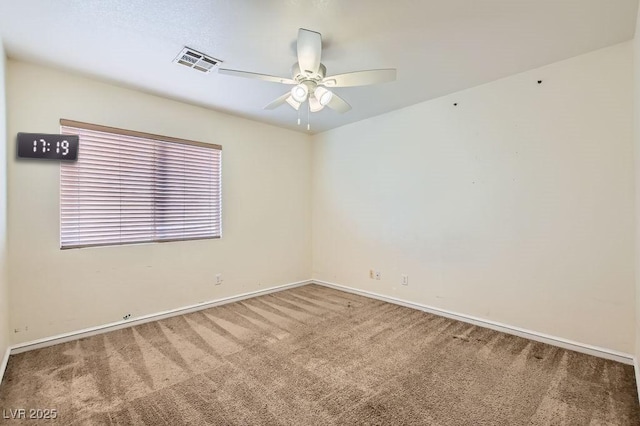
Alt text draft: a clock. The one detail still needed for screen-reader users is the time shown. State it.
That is 17:19
